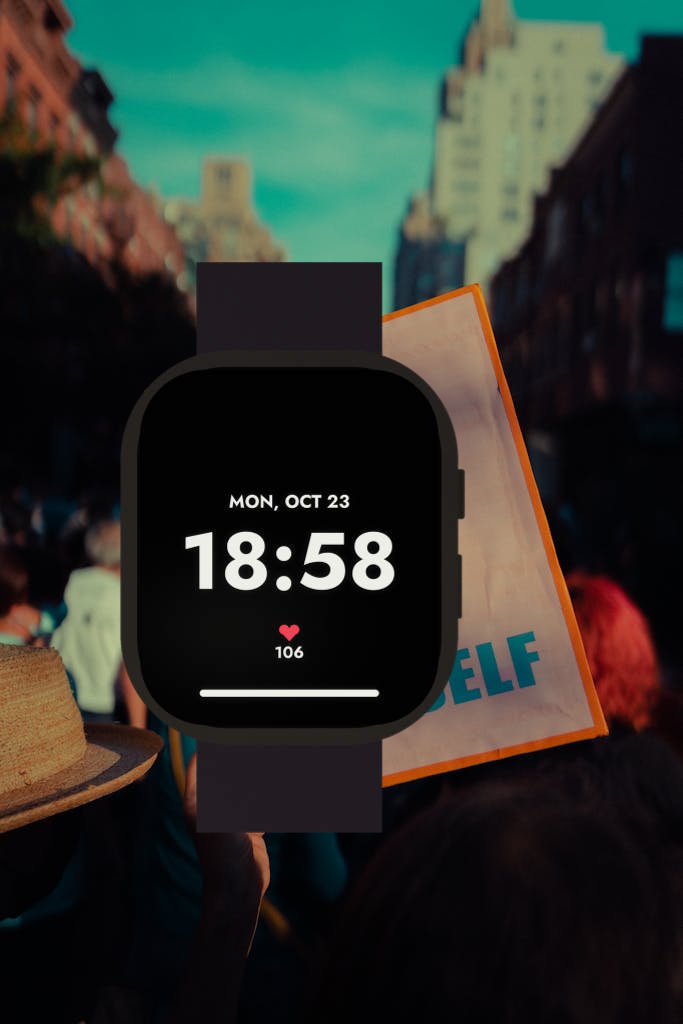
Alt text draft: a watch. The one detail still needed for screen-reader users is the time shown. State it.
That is 18:58
